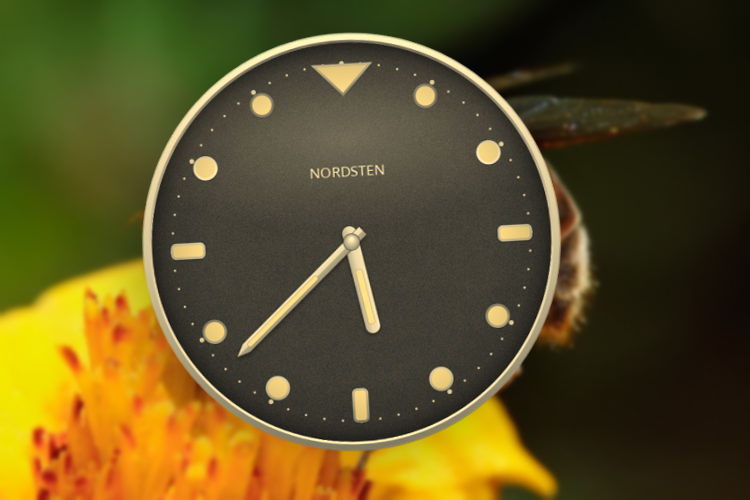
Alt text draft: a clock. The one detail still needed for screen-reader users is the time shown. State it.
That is 5:38
